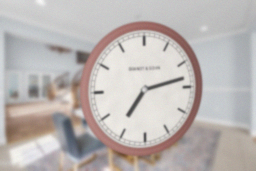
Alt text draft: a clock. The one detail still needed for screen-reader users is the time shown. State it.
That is 7:13
